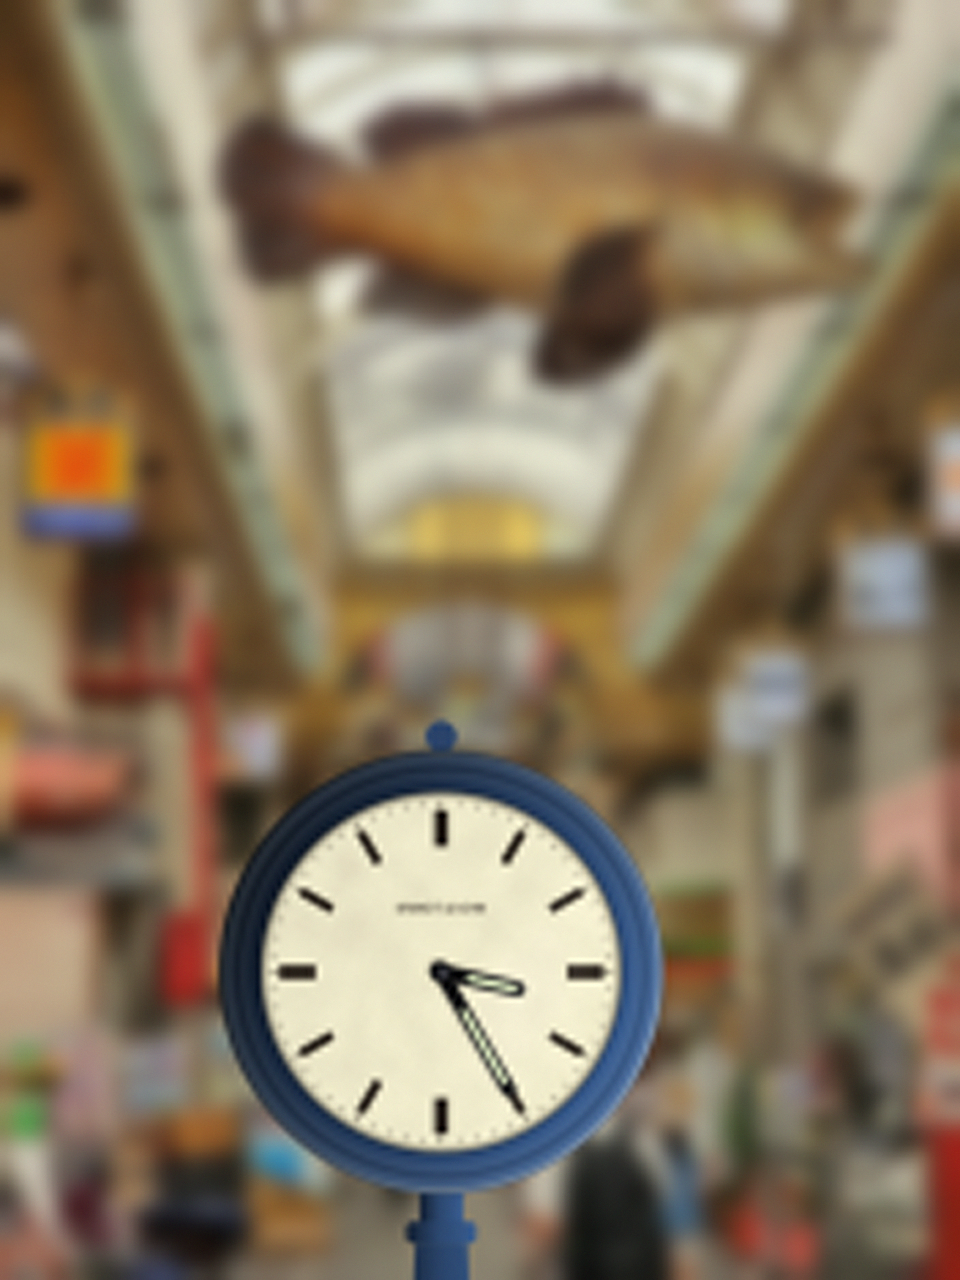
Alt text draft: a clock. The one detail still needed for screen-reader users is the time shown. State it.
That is 3:25
